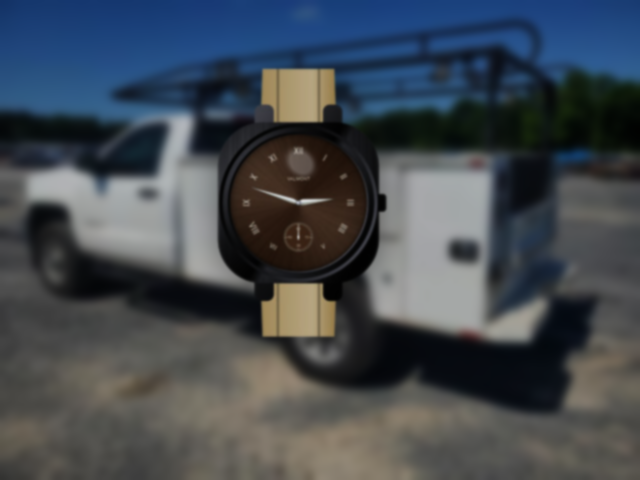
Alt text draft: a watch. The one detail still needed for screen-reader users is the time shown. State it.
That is 2:48
